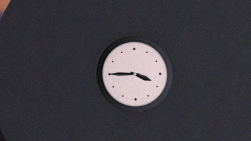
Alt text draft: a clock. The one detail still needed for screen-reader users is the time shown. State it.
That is 3:45
